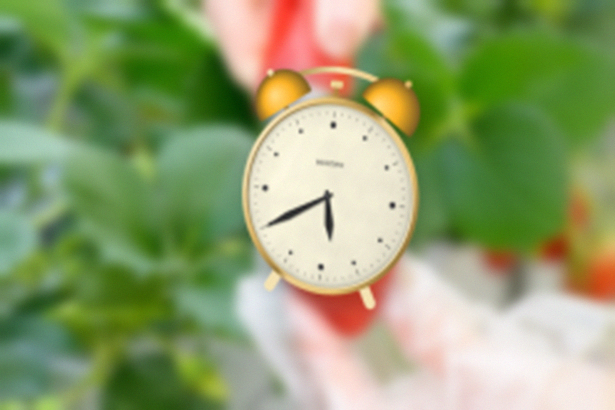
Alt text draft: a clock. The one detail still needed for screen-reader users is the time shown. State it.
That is 5:40
